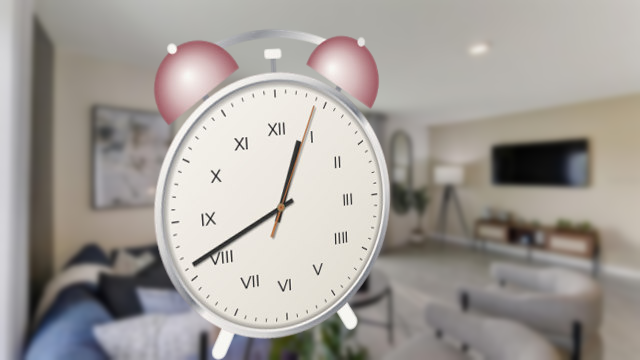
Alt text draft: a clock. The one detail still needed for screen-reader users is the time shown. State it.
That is 12:41:04
